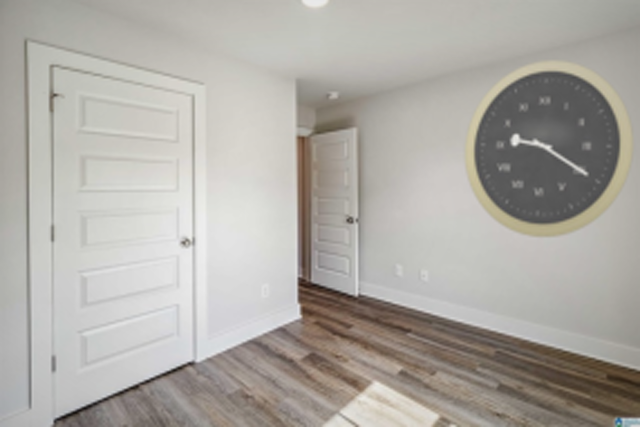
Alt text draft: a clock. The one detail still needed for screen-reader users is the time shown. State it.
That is 9:20
